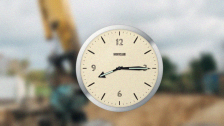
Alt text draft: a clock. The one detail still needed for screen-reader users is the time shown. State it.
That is 8:15
